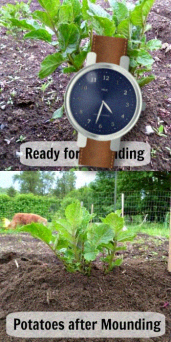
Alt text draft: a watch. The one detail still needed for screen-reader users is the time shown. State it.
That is 4:32
